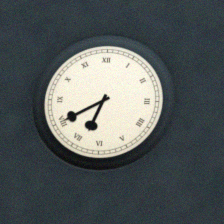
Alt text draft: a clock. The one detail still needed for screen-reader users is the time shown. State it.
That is 6:40
